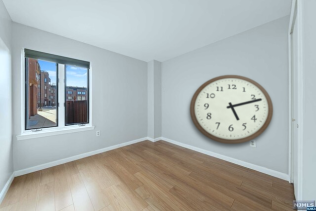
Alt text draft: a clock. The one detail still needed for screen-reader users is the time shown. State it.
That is 5:12
